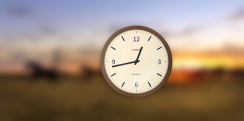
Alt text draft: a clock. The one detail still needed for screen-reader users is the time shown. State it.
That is 12:43
